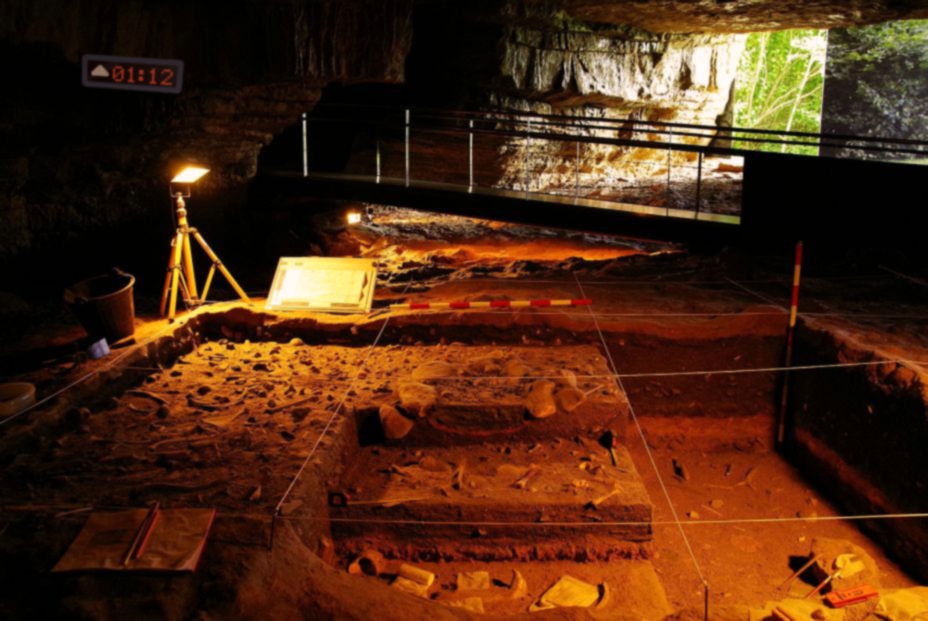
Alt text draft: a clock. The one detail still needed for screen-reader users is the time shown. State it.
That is 1:12
